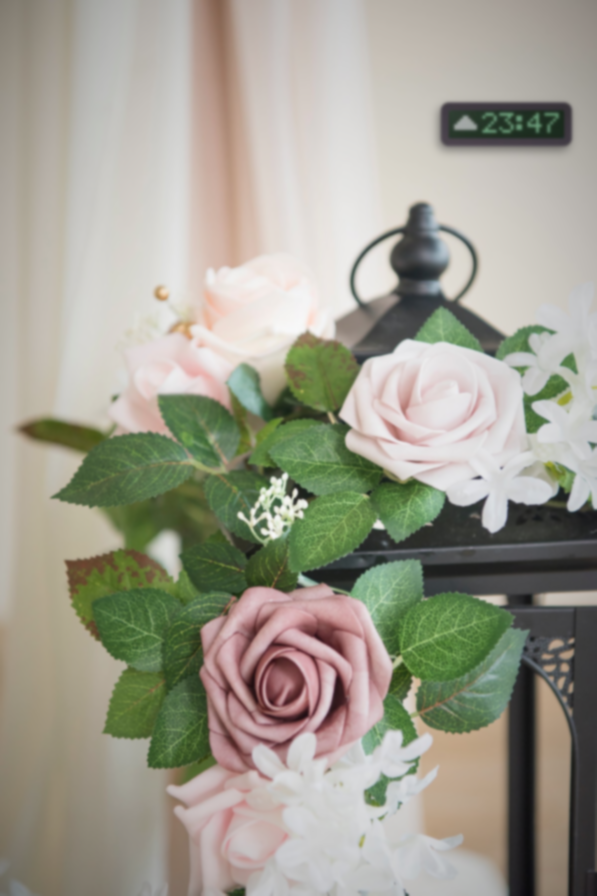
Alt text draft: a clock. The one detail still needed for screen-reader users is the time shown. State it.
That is 23:47
